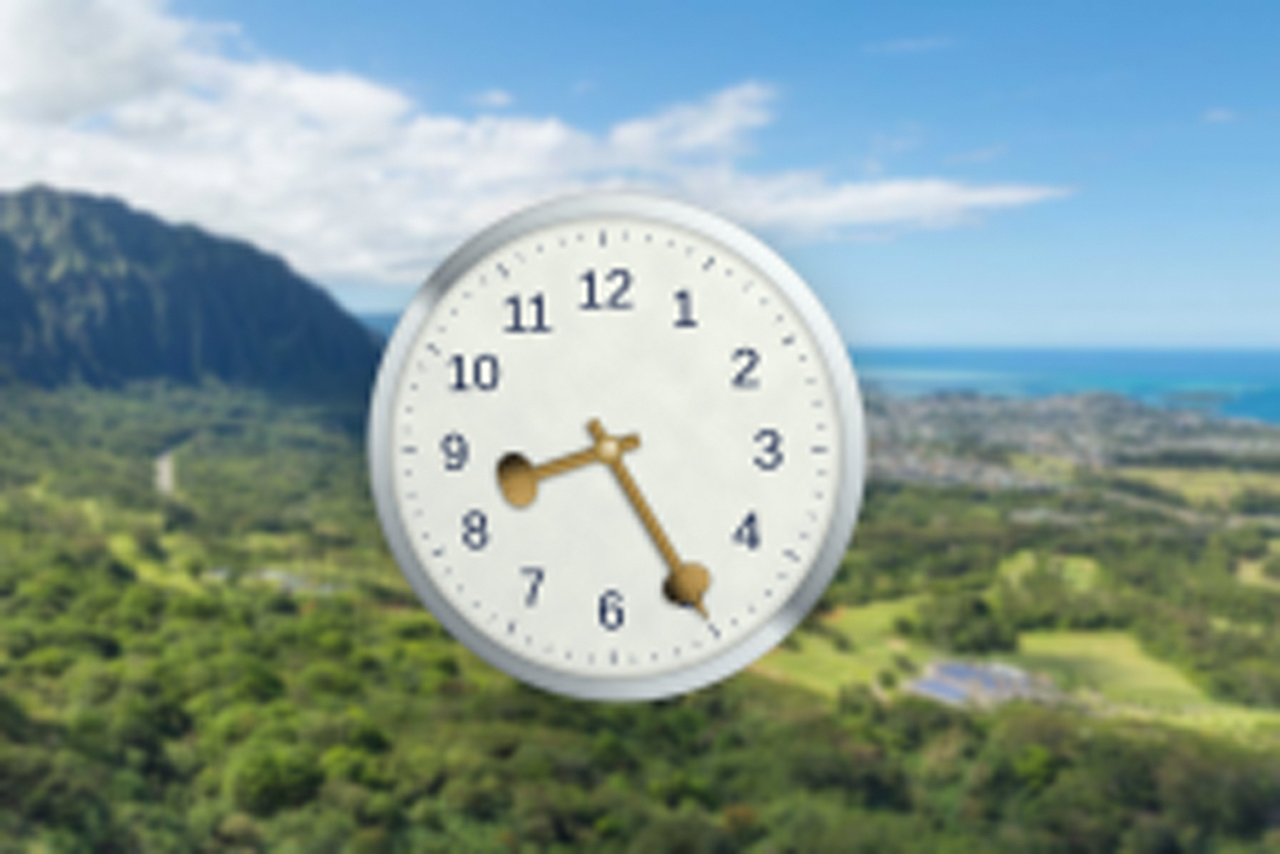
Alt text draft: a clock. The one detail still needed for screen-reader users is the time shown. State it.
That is 8:25
